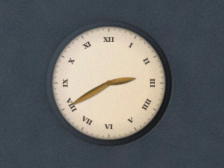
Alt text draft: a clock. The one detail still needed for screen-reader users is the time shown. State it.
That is 2:40
